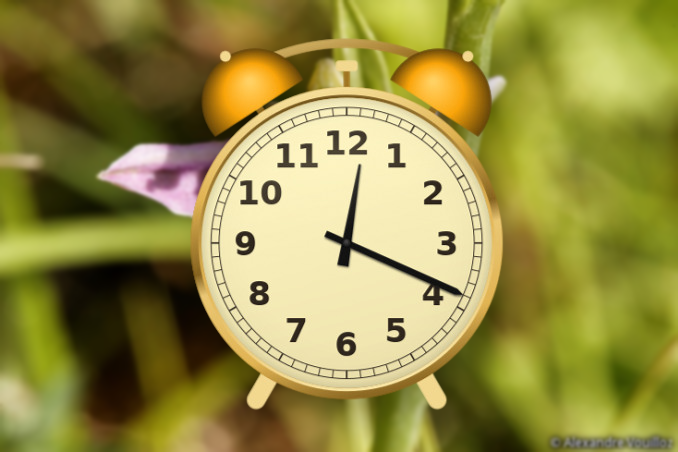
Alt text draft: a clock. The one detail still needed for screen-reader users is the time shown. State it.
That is 12:19
